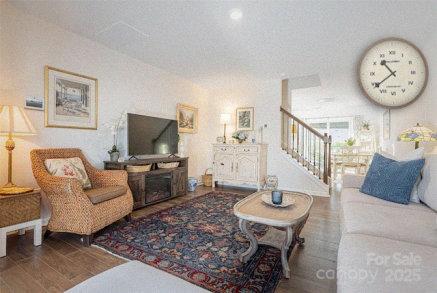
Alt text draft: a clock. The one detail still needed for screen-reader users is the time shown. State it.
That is 10:39
